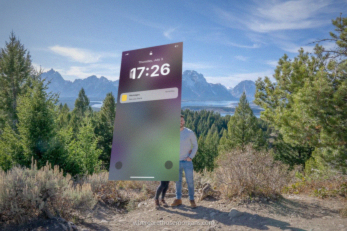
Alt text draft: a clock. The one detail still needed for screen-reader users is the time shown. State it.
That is 17:26
